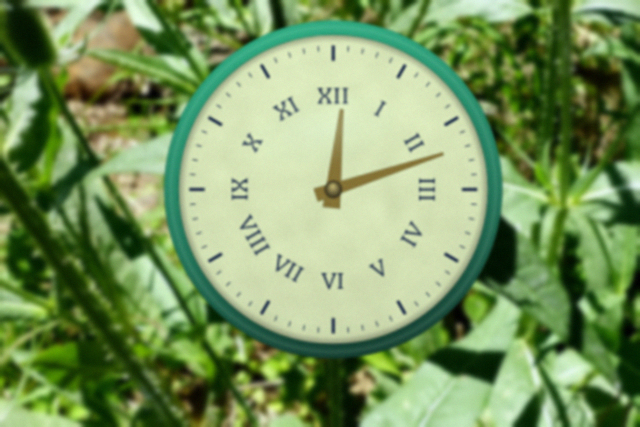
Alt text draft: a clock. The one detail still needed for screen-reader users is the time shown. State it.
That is 12:12
